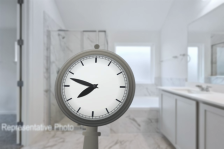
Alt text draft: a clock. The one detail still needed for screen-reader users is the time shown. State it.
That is 7:48
